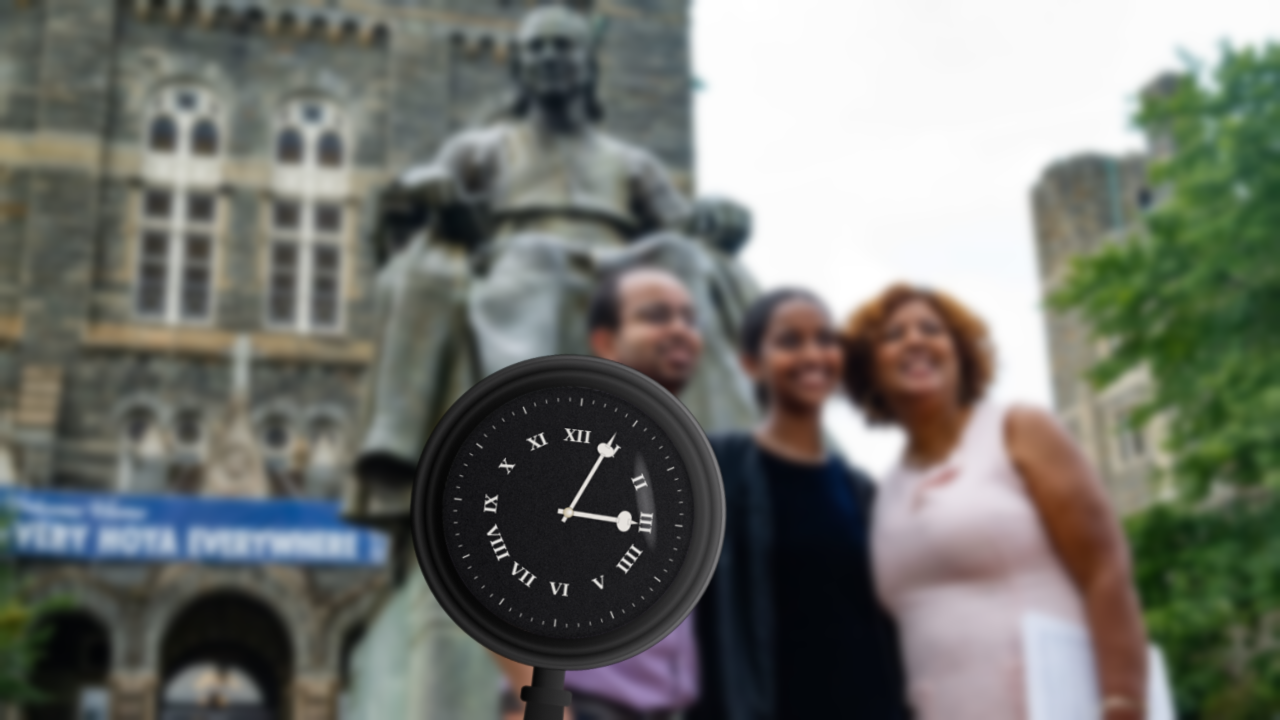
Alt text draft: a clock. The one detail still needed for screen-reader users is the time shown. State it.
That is 3:04
